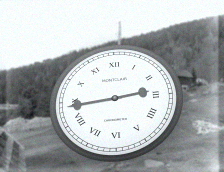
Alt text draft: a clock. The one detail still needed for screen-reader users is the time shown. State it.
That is 2:44
